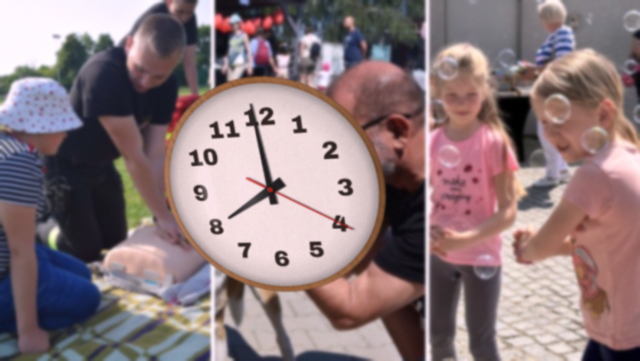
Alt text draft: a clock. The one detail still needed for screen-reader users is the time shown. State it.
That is 7:59:20
